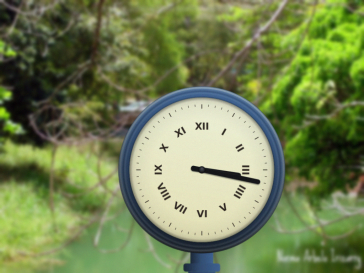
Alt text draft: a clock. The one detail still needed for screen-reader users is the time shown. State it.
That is 3:17
